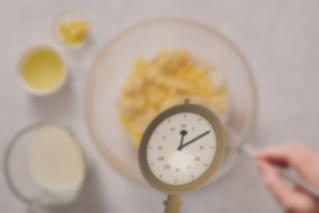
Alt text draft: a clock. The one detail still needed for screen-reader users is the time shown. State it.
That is 12:10
